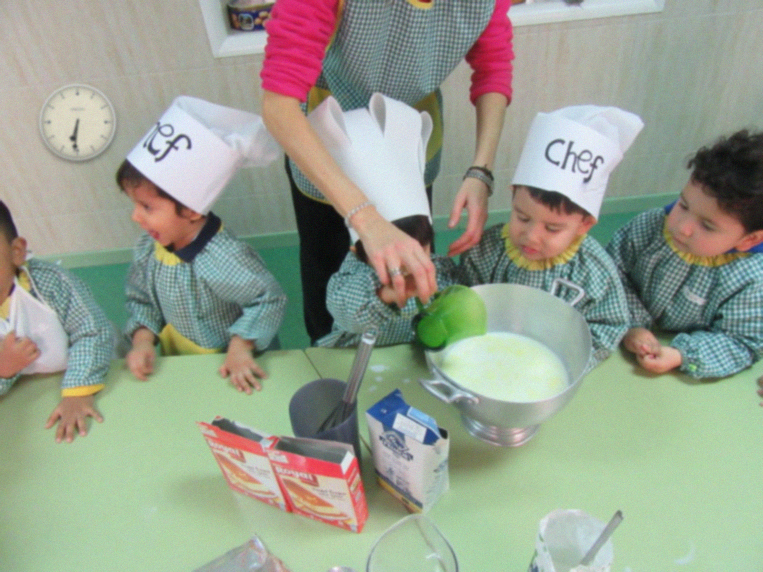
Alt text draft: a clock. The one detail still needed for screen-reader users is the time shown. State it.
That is 6:31
